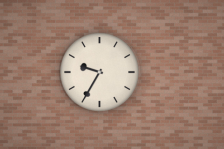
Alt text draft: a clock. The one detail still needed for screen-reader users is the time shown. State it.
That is 9:35
